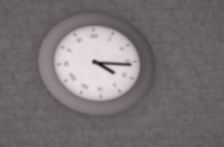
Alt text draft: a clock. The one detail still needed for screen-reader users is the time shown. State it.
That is 4:16
